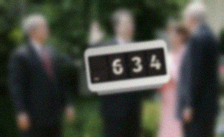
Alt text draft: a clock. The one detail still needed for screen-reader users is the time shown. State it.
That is 6:34
